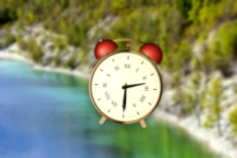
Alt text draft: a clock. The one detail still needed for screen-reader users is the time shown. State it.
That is 2:30
